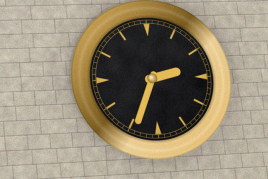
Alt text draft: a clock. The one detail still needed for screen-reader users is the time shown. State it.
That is 2:34
